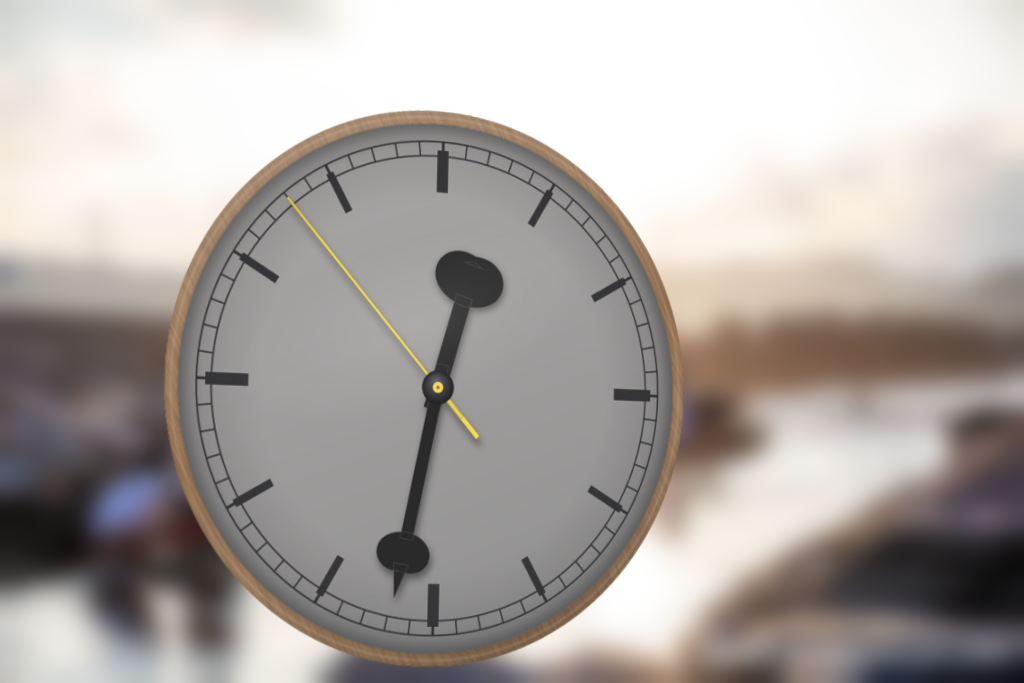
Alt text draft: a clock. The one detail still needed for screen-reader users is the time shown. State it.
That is 12:31:53
